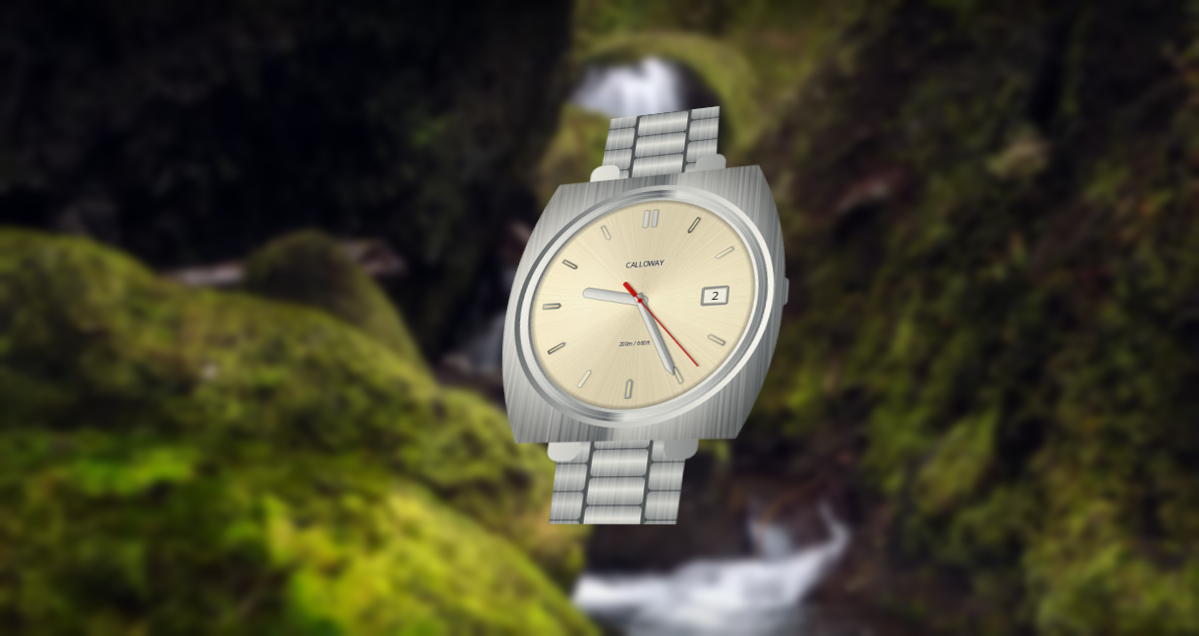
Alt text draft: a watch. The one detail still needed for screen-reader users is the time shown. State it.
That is 9:25:23
